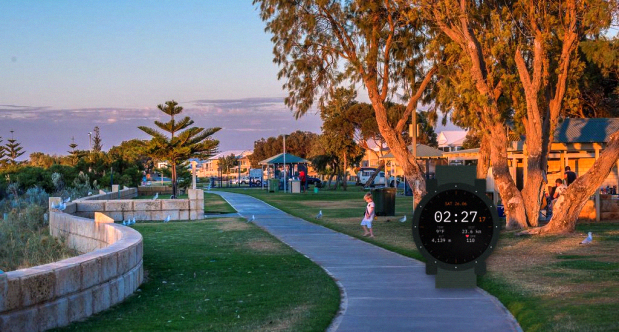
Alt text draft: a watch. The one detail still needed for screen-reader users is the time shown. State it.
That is 2:27
